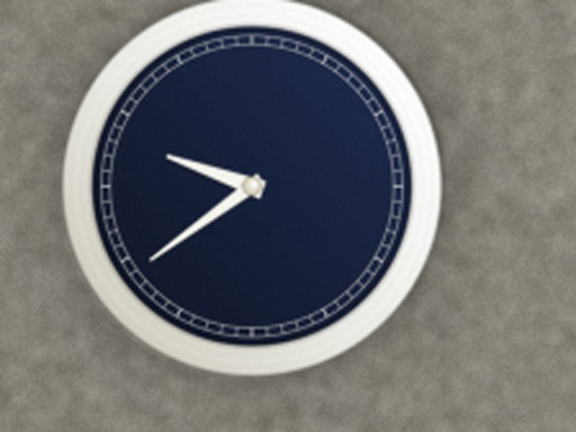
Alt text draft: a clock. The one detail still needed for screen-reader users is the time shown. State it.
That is 9:39
